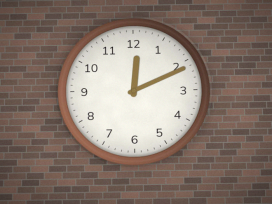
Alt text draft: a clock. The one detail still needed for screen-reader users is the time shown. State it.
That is 12:11
